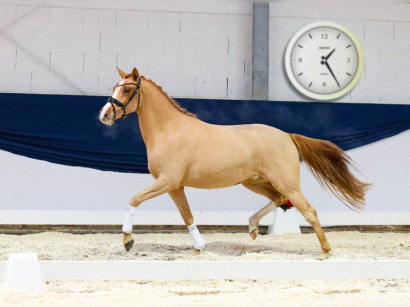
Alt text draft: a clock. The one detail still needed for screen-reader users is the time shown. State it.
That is 1:25
